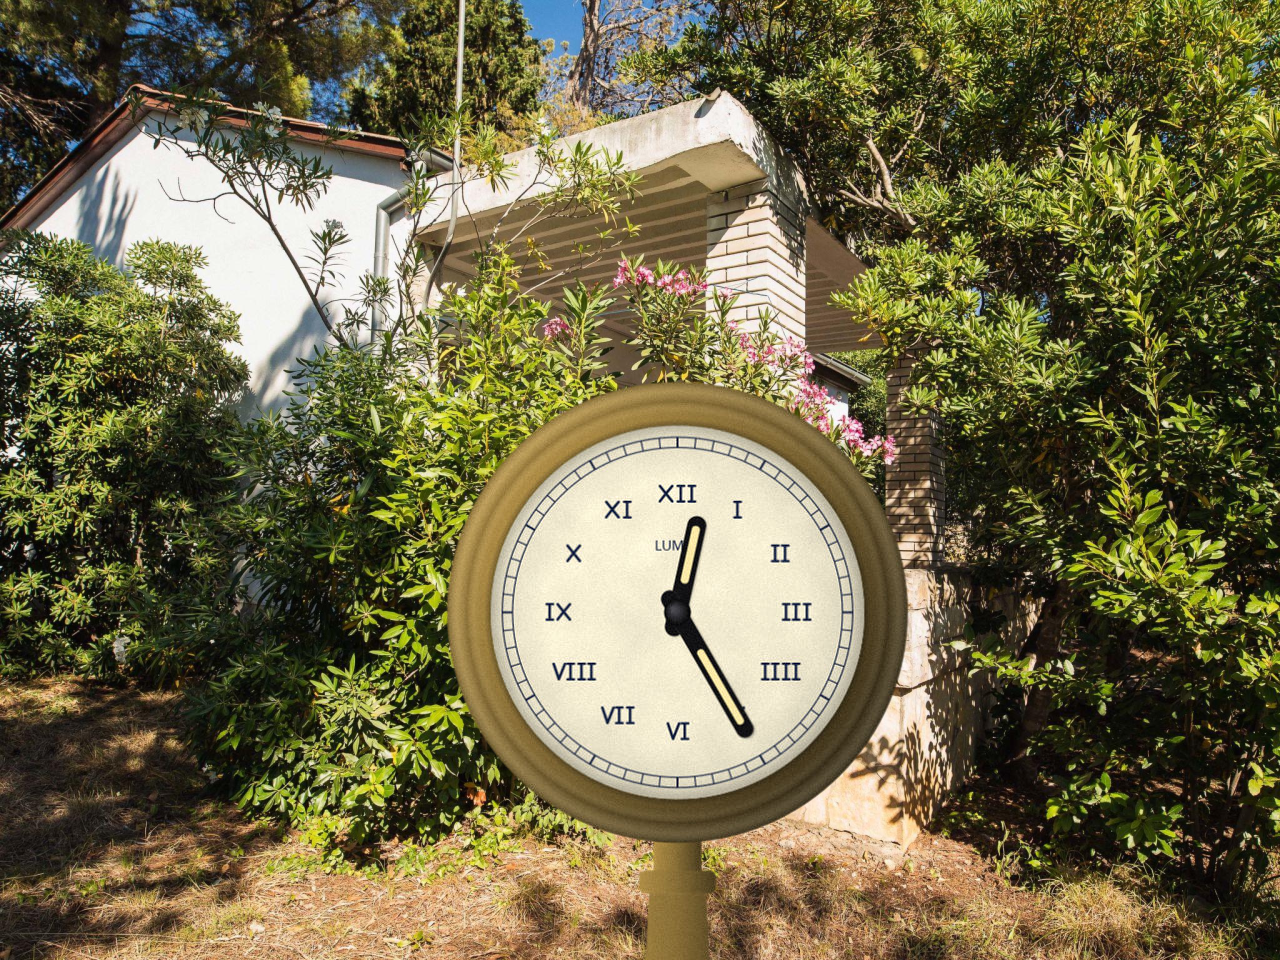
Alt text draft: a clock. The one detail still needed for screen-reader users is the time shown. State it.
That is 12:25
